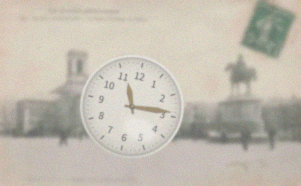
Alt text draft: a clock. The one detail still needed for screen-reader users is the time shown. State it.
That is 11:14
